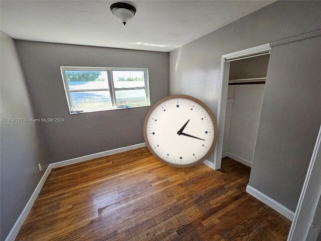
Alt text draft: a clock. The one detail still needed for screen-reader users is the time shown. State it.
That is 1:18
